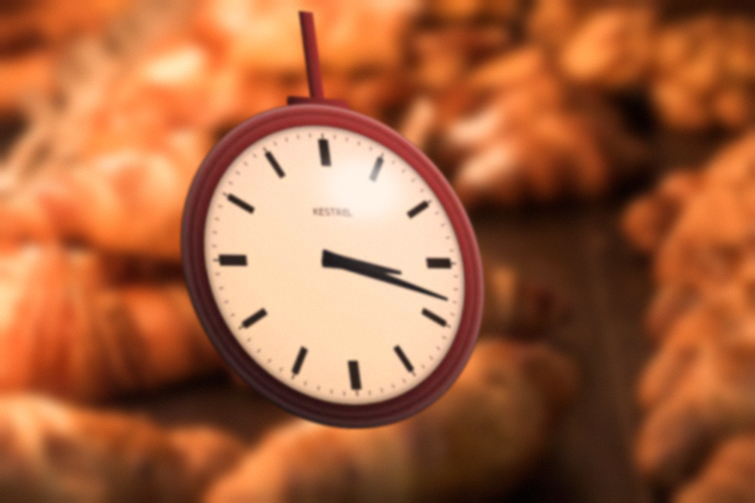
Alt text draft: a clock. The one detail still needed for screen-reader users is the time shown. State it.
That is 3:18
